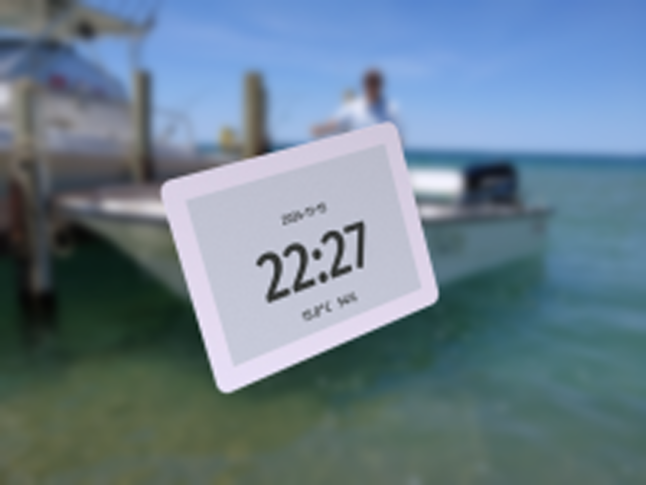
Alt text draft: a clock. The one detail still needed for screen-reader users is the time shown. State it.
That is 22:27
